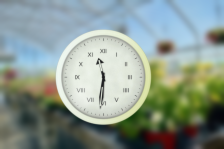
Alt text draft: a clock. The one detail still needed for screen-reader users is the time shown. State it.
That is 11:31
